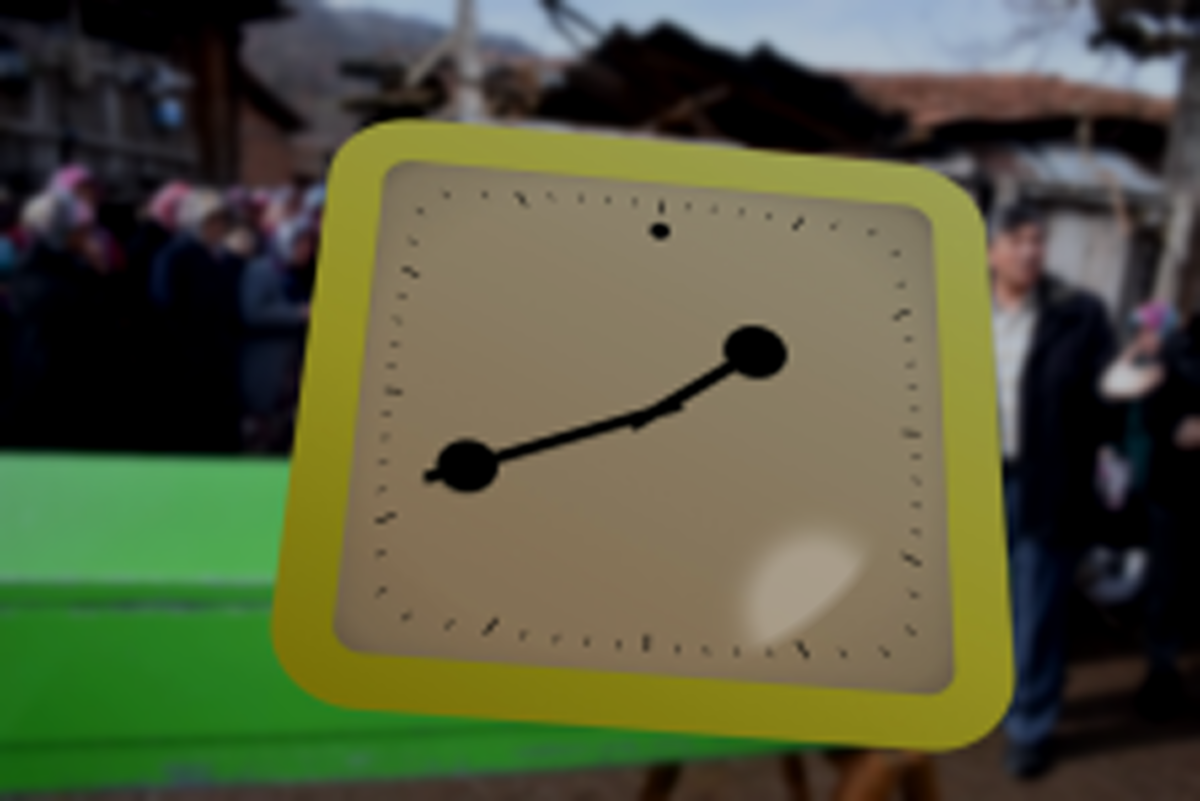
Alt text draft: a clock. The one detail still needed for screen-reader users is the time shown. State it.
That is 1:41
